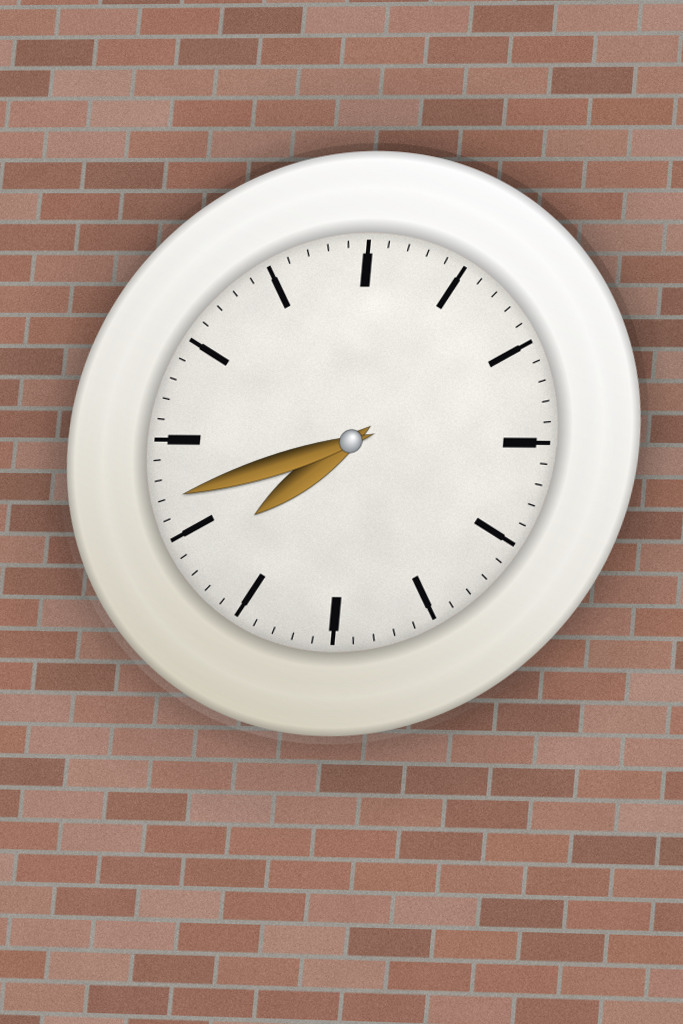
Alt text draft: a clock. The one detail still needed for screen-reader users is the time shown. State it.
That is 7:42
